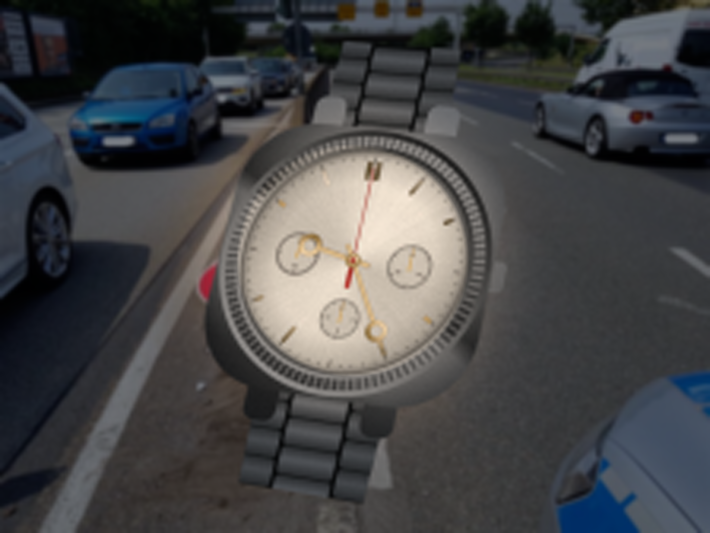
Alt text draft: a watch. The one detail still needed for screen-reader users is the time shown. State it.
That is 9:25
